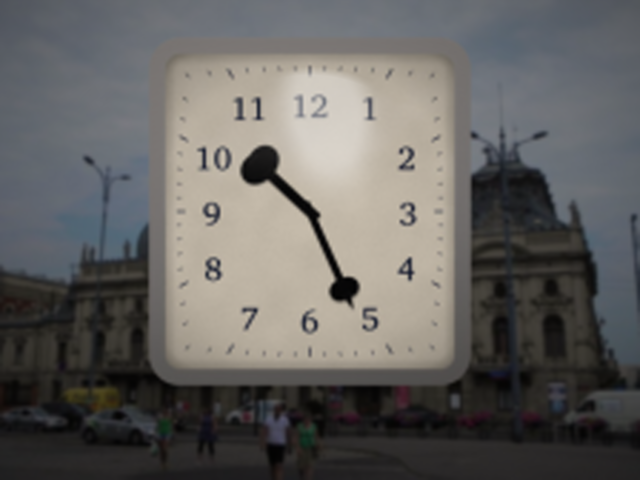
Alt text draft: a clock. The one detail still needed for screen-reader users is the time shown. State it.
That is 10:26
